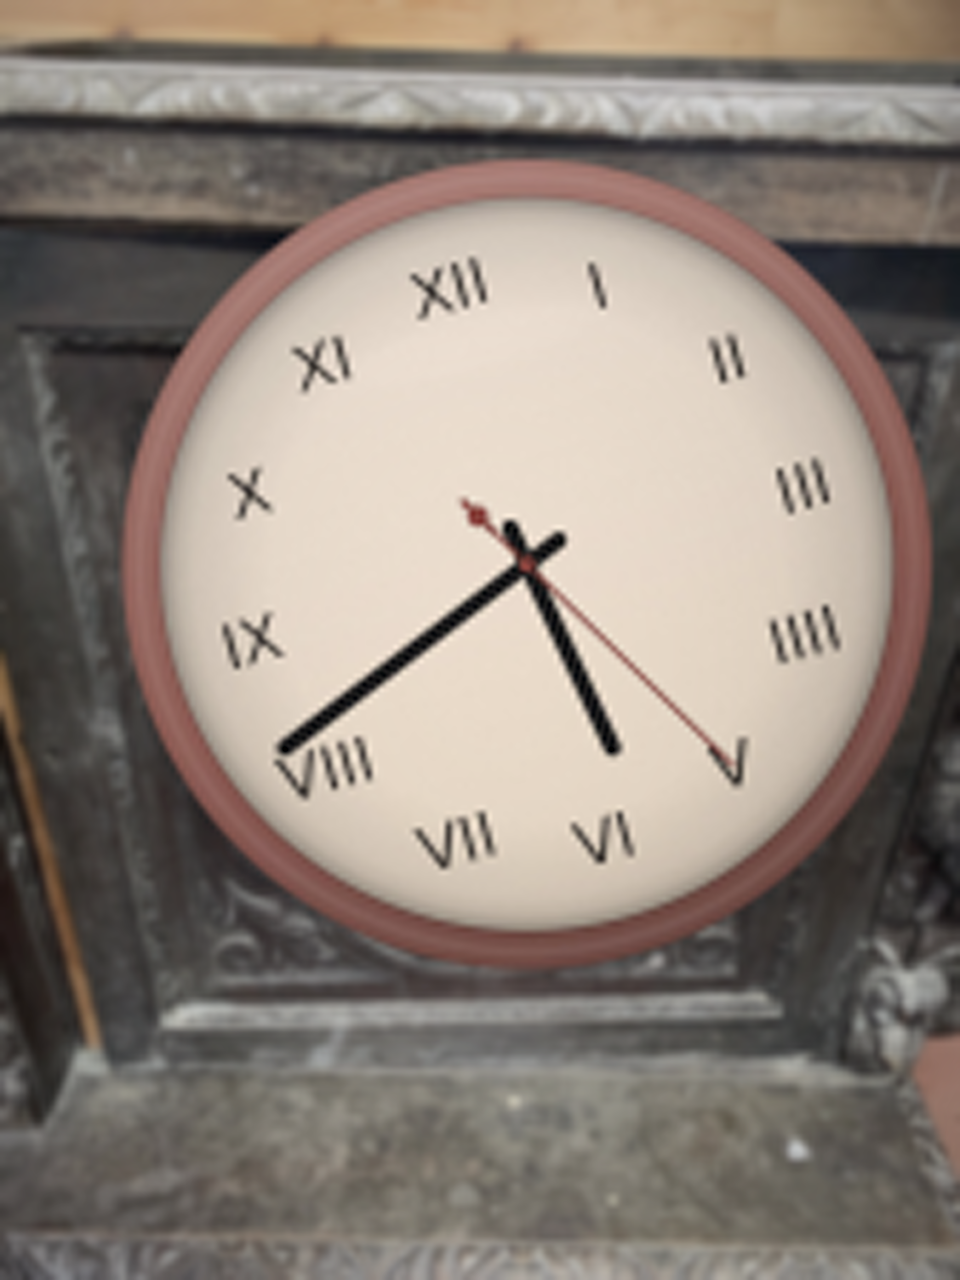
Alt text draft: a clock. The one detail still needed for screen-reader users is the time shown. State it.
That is 5:41:25
